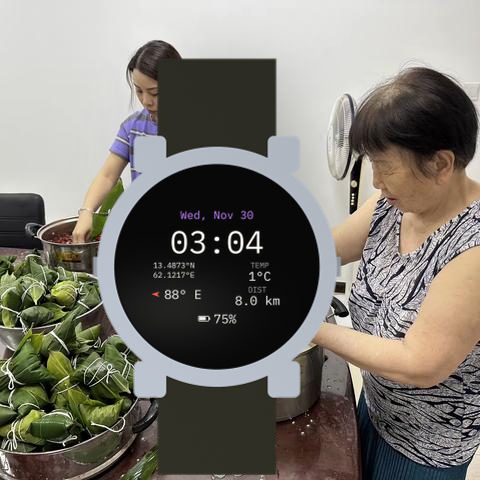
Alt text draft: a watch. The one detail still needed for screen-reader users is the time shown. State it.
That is 3:04
